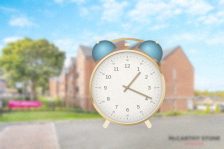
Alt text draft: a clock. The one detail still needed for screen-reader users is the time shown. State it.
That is 1:19
